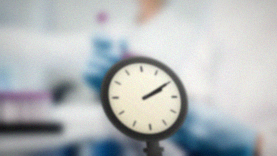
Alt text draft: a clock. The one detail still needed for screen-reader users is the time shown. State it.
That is 2:10
